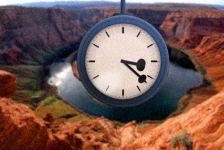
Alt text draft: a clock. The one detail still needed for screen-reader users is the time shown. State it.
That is 3:22
